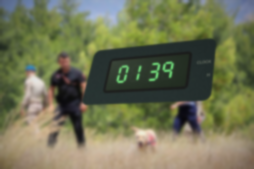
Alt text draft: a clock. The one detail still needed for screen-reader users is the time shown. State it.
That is 1:39
